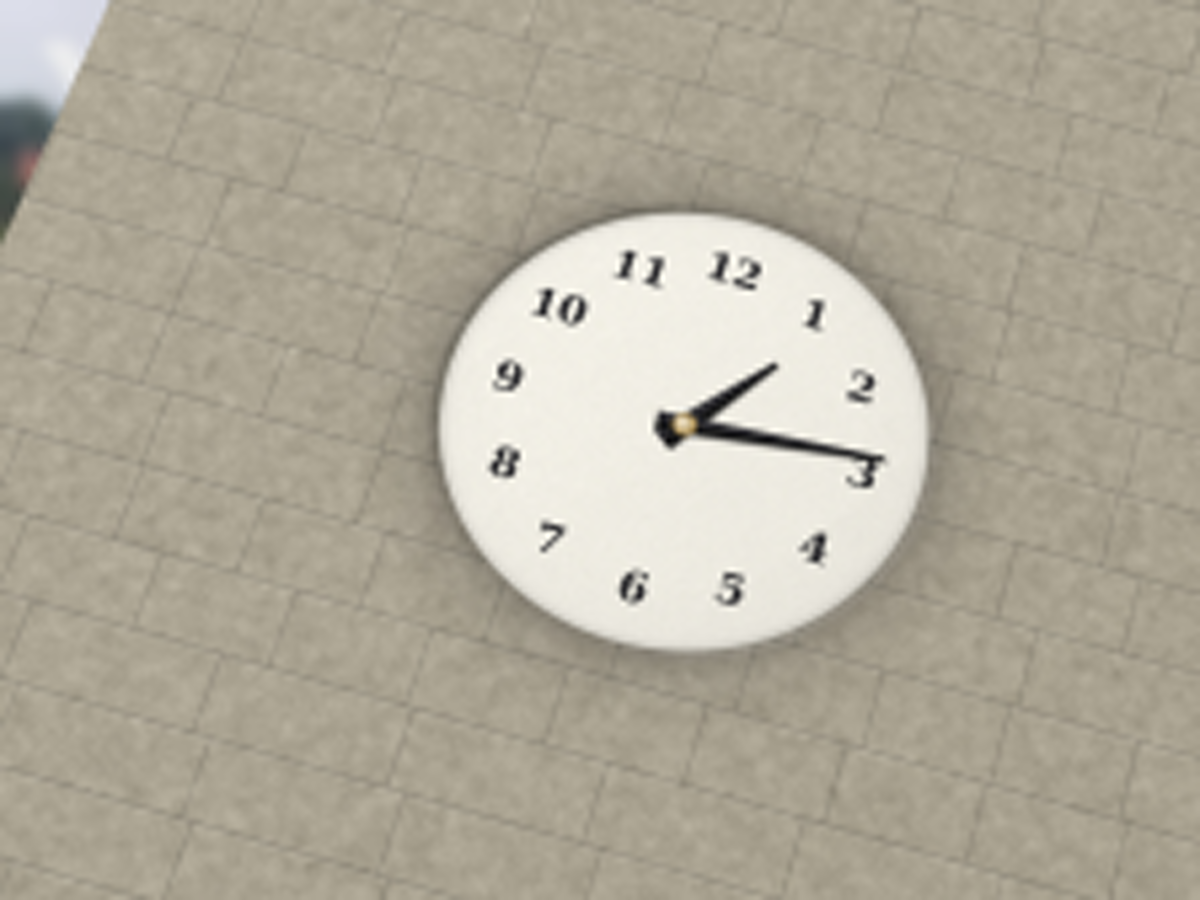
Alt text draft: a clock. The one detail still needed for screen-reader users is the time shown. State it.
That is 1:14
